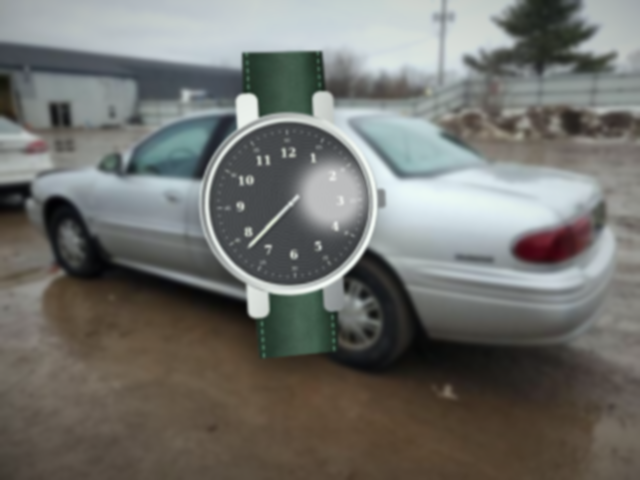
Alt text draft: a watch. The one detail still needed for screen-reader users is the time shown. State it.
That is 7:38
